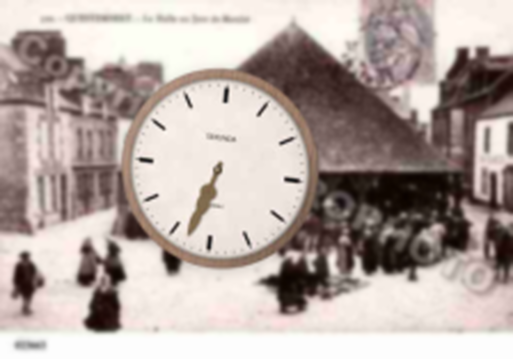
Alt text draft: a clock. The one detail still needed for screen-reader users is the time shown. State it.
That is 6:33
